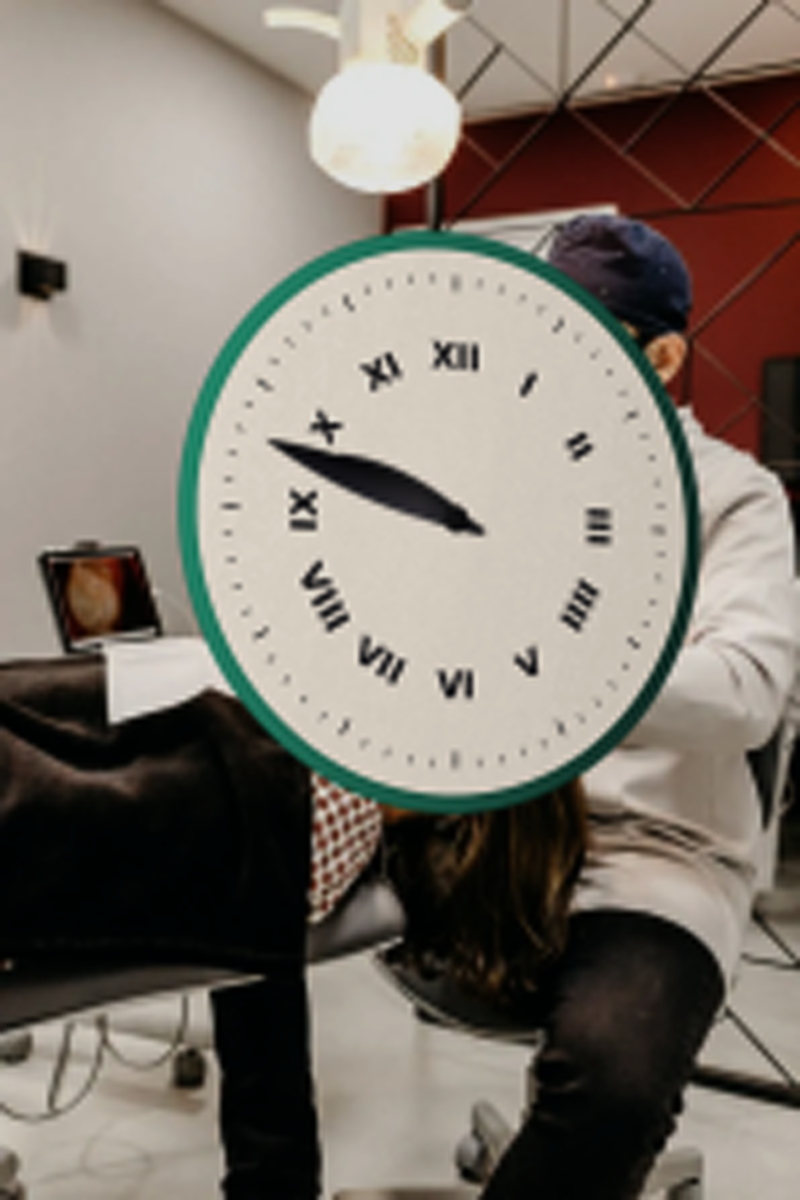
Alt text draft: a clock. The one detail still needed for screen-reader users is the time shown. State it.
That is 9:48
